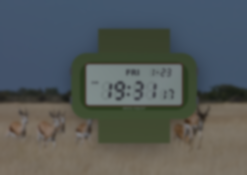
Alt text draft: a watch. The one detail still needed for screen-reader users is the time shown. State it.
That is 19:31
